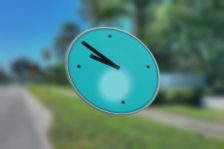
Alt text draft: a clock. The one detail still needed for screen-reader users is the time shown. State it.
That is 9:52
